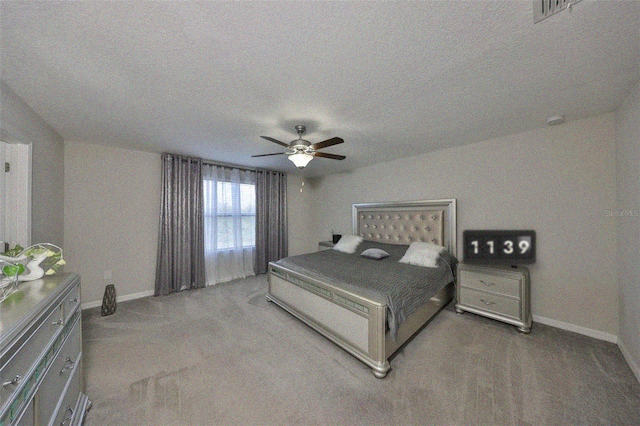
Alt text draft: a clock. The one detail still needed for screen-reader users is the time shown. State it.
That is 11:39
